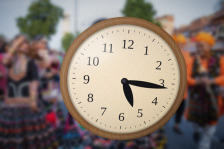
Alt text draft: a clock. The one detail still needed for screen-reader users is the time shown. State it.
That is 5:16
